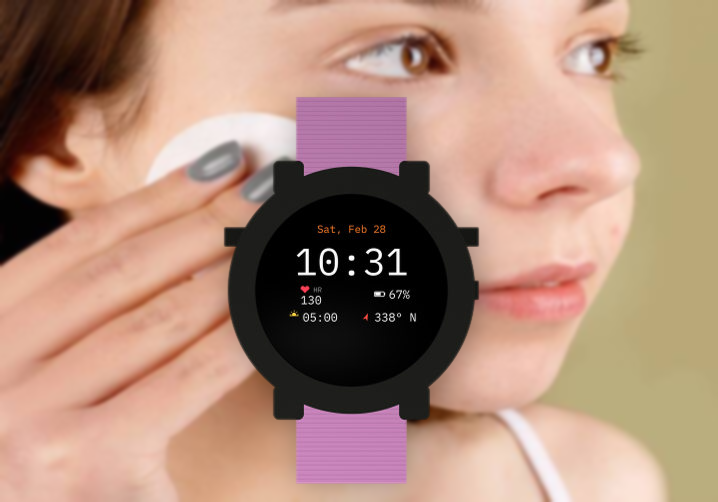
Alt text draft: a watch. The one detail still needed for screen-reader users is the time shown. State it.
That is 10:31
